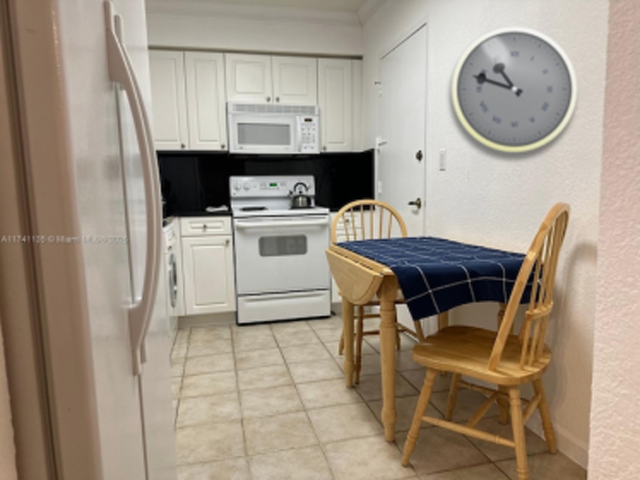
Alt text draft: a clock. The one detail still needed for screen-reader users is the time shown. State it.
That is 10:48
